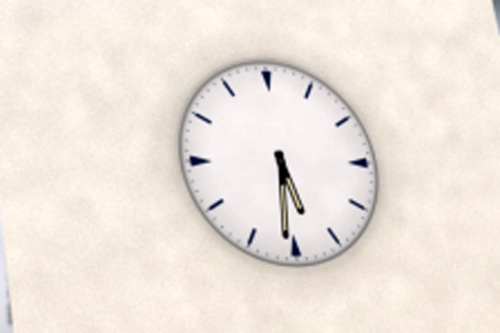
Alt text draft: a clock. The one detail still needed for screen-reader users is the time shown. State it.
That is 5:31
